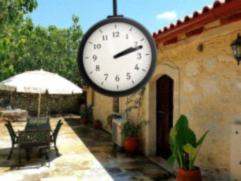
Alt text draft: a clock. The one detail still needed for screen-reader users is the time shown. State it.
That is 2:12
